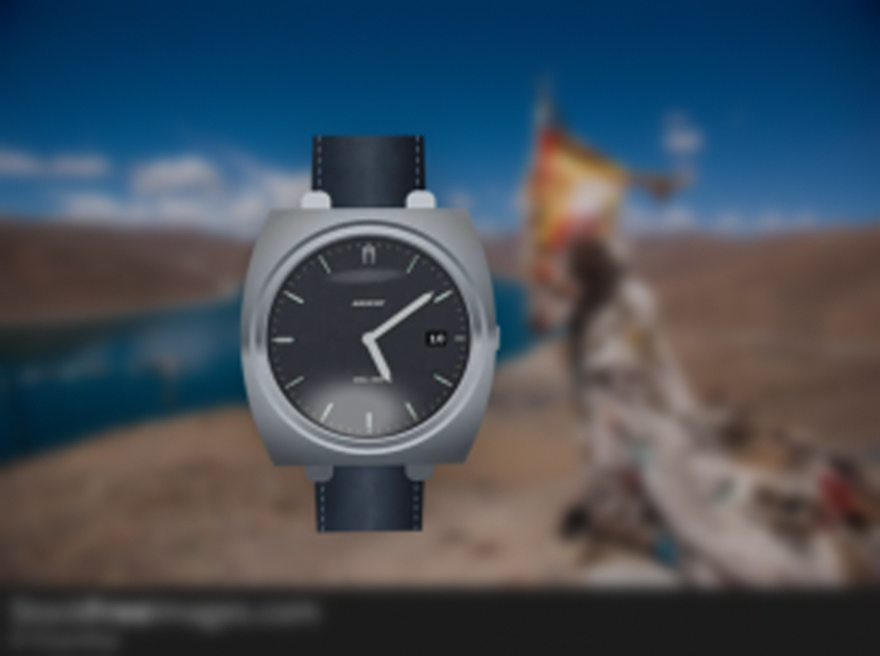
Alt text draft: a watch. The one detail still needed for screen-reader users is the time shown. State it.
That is 5:09
